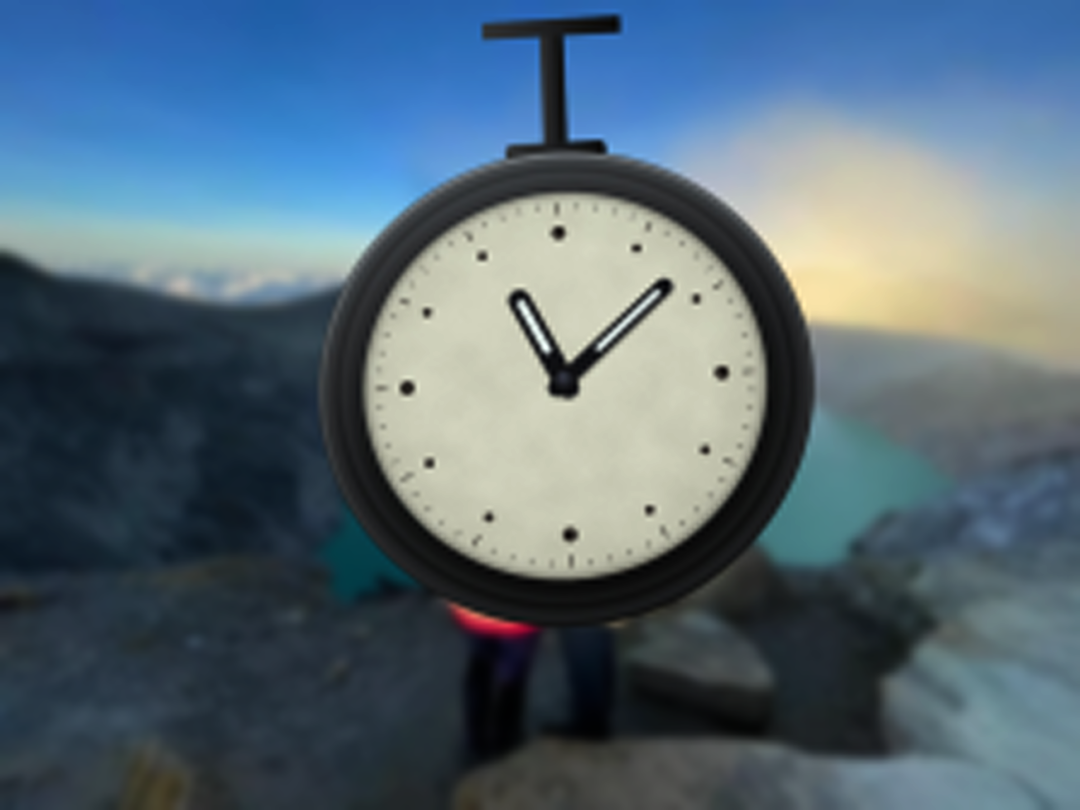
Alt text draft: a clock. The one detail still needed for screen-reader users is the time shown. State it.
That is 11:08
